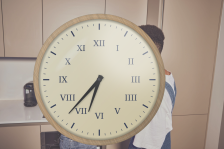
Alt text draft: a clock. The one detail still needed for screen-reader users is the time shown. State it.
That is 6:37
